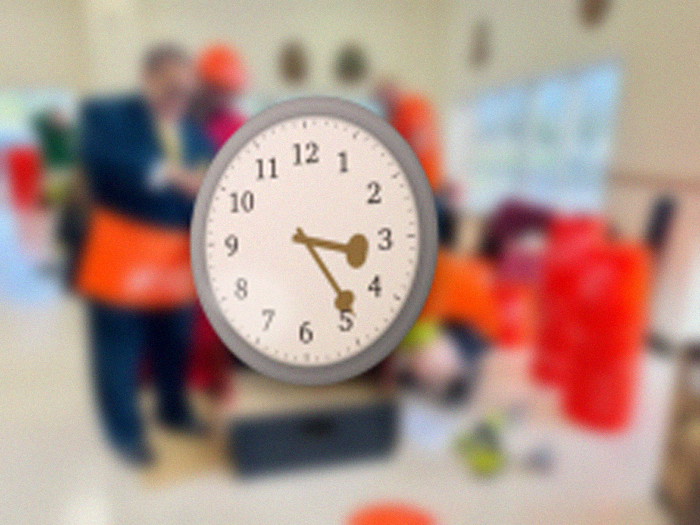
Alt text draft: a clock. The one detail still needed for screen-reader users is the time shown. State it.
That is 3:24
